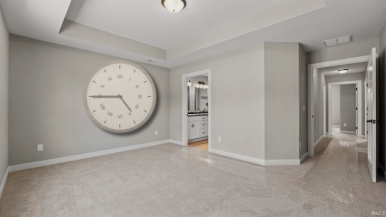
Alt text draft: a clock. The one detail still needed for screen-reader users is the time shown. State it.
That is 4:45
